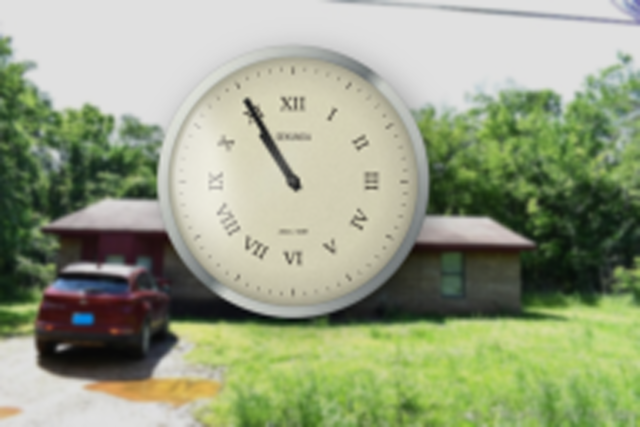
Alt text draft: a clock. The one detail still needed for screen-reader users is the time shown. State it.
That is 10:55
